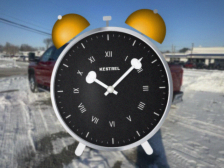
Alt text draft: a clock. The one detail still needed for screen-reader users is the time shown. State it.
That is 10:08
